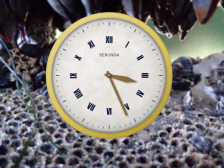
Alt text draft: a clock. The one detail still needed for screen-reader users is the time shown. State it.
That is 3:26
